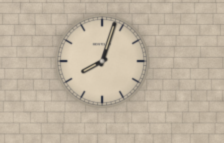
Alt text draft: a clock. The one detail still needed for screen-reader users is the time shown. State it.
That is 8:03
